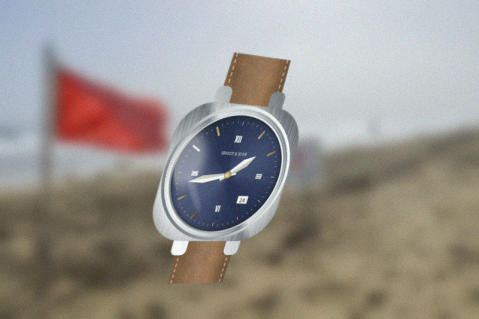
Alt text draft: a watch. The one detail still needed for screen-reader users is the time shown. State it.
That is 1:43
